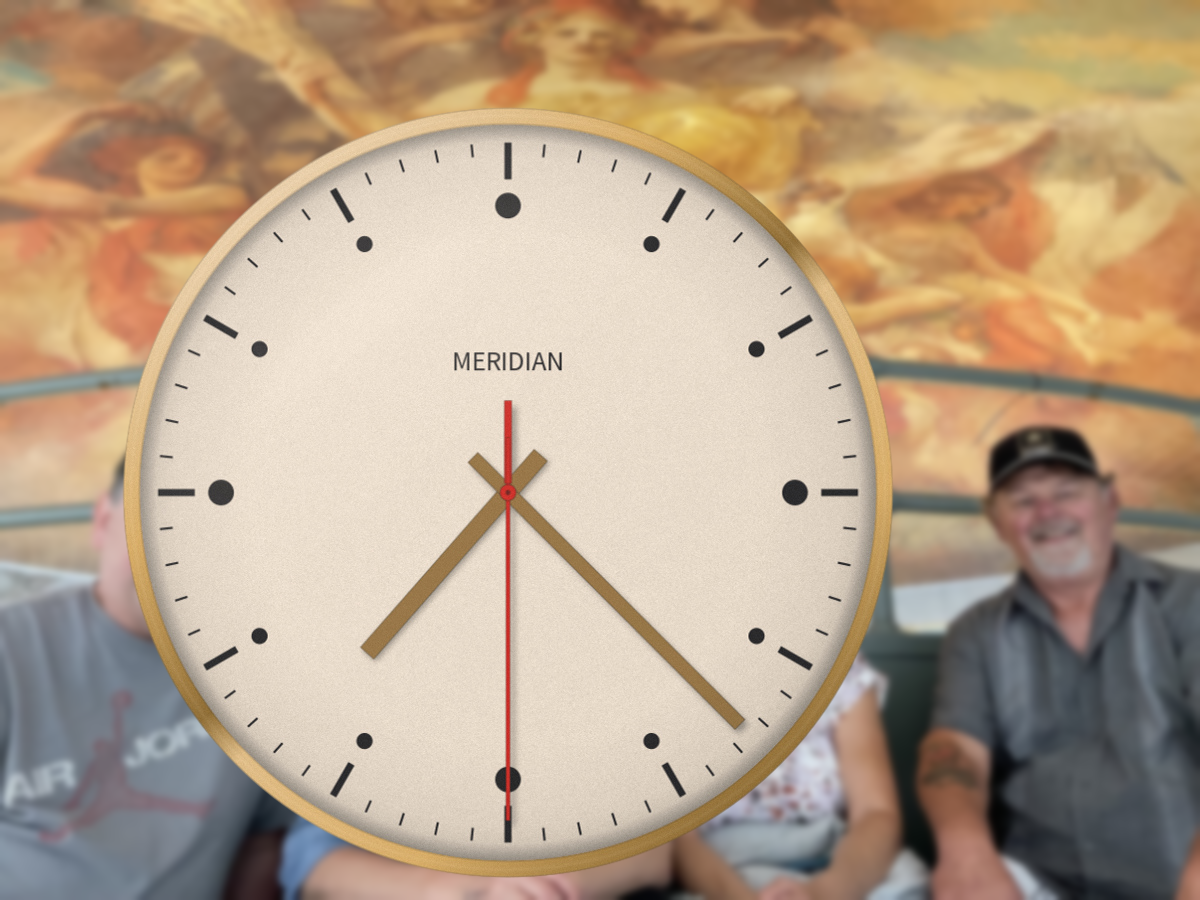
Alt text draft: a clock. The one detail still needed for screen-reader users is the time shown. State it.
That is 7:22:30
